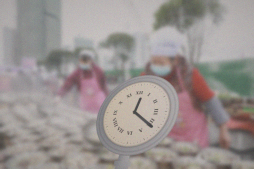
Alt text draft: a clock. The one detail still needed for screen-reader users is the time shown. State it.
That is 12:21
